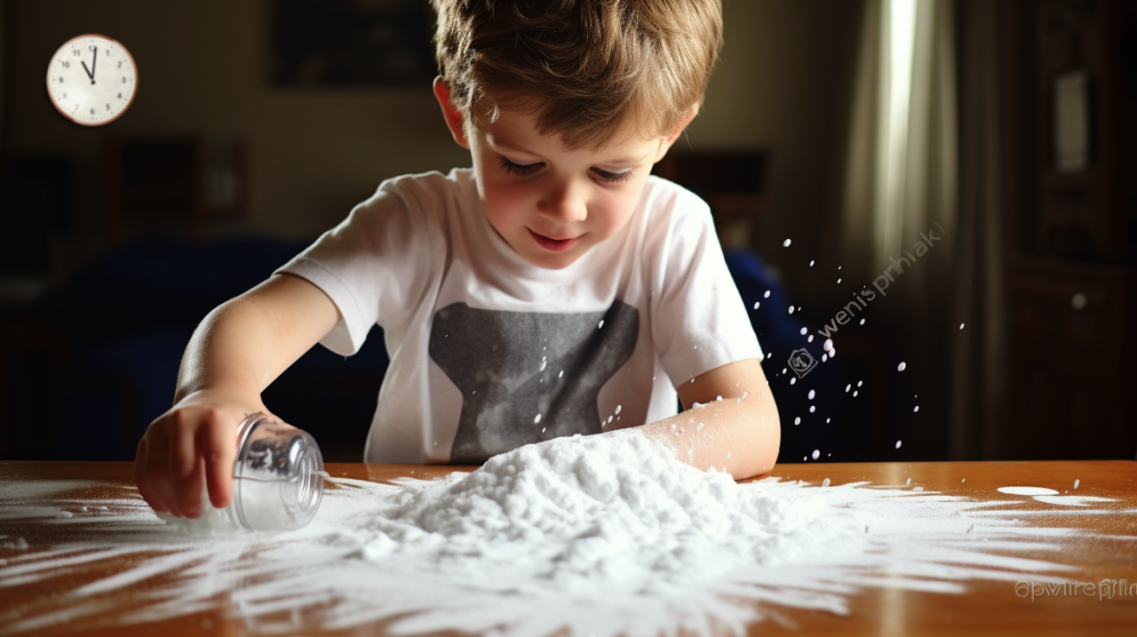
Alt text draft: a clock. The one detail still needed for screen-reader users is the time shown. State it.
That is 11:01
